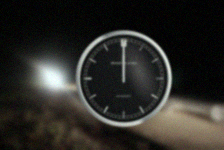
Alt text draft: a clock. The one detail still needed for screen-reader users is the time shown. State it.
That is 12:00
